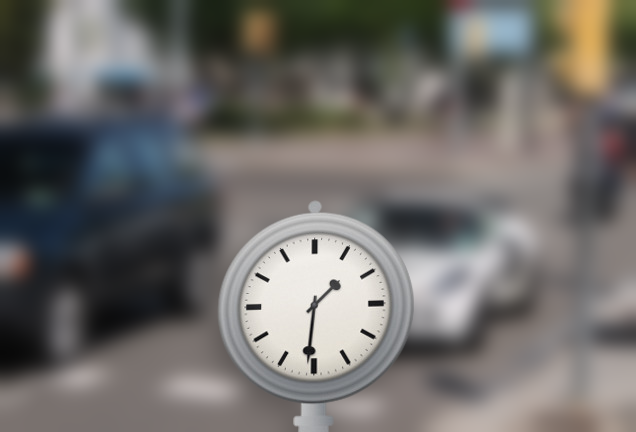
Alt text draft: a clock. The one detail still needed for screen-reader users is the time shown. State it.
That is 1:31
